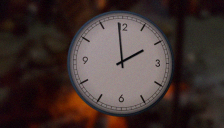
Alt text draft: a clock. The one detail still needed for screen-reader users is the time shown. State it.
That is 1:59
